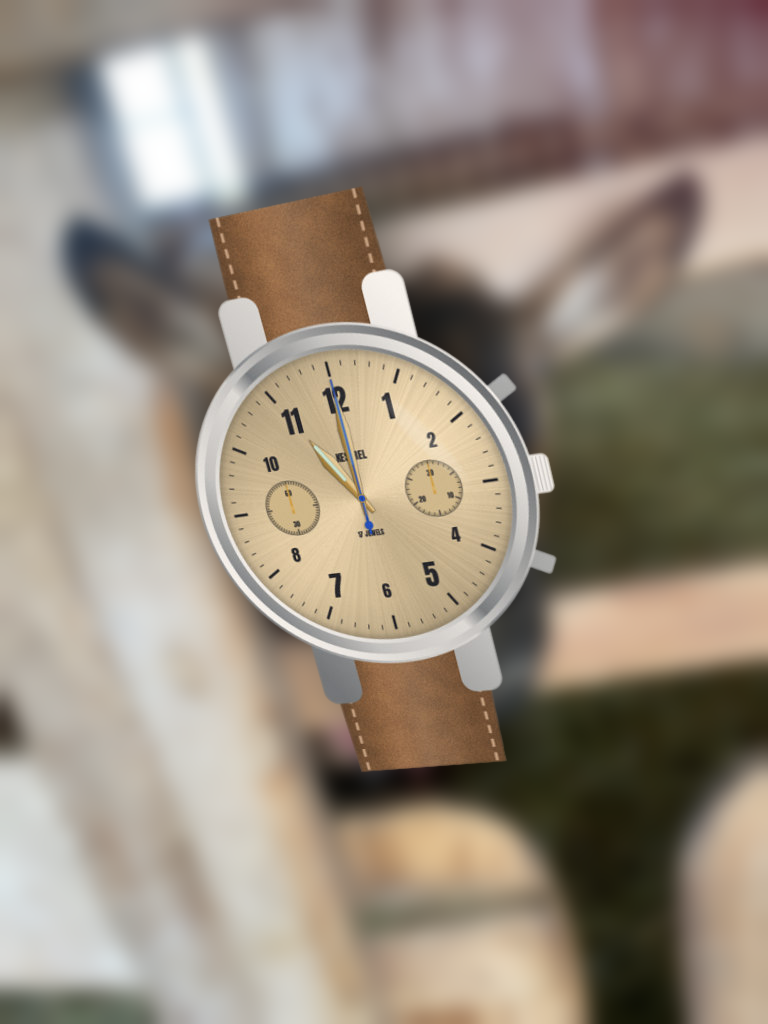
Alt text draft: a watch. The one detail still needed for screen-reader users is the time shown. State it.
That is 11:00
